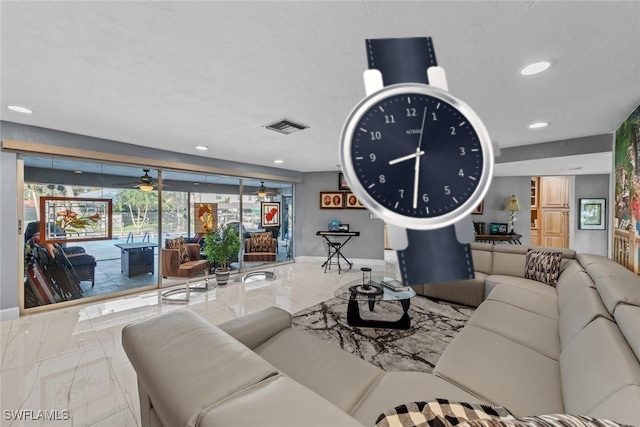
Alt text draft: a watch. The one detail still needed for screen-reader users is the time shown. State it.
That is 8:32:03
